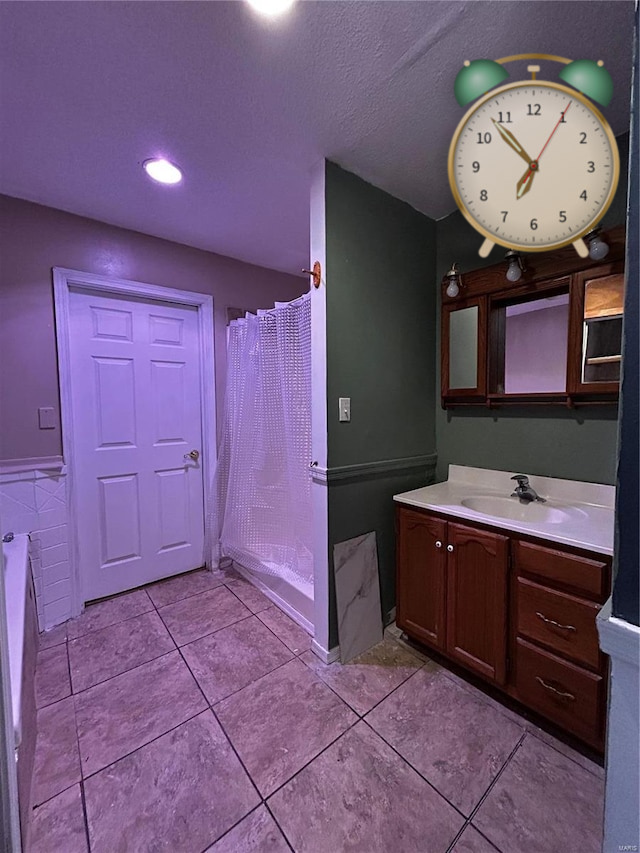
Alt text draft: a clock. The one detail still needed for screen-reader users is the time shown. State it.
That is 6:53:05
